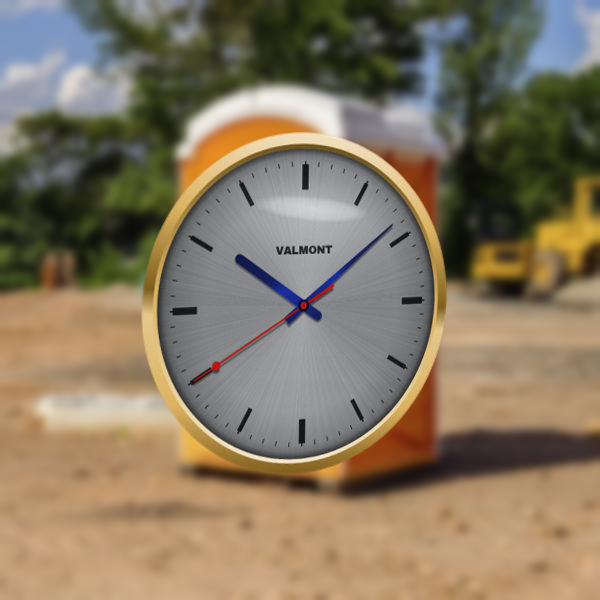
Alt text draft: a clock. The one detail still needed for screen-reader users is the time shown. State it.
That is 10:08:40
